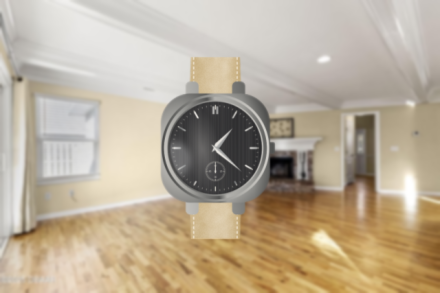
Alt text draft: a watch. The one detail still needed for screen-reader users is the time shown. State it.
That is 1:22
